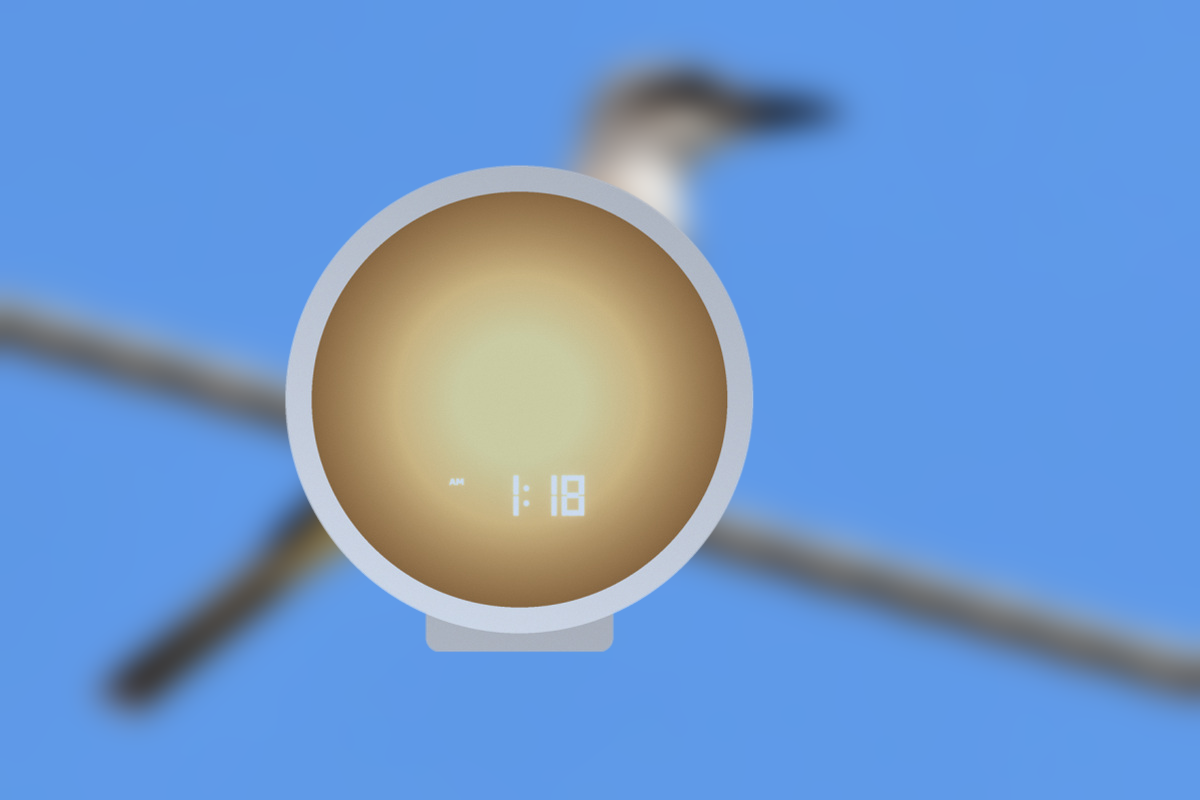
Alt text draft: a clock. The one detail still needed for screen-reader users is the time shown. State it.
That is 1:18
